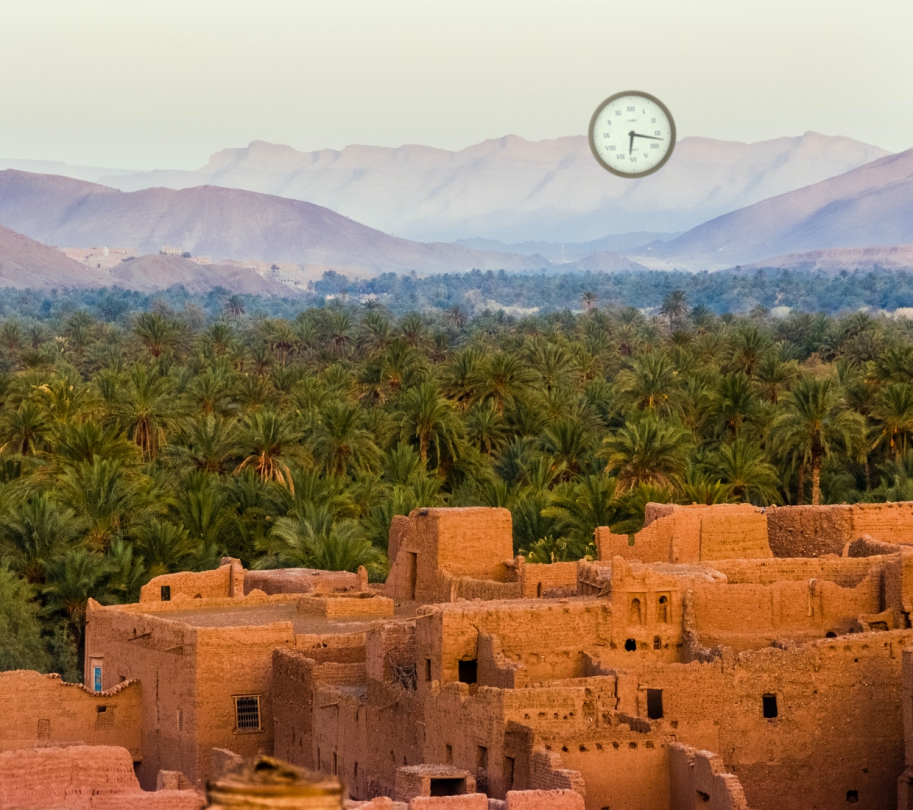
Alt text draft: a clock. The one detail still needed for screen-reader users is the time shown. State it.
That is 6:17
